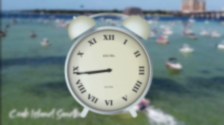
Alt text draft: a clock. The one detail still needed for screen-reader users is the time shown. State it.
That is 8:44
